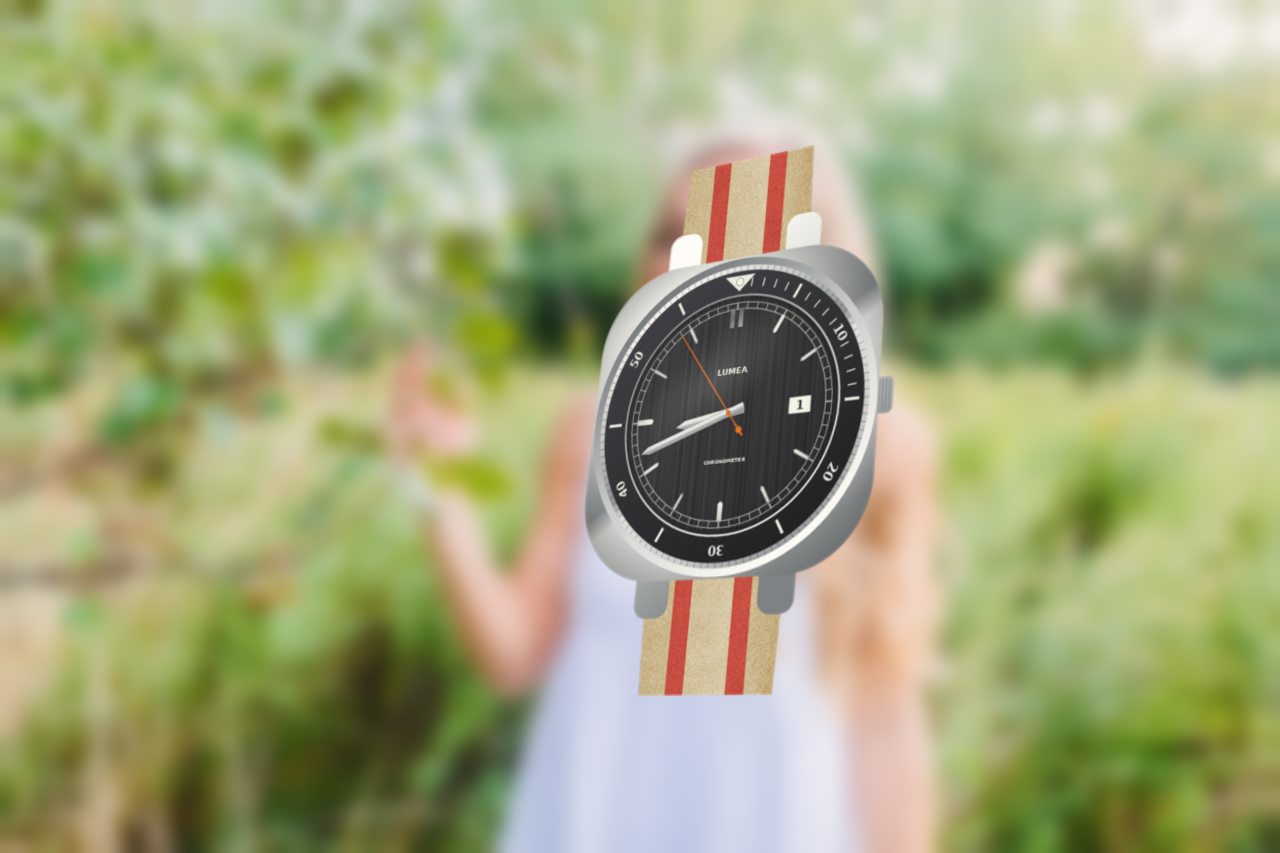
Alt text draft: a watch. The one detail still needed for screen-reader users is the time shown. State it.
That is 8:41:54
